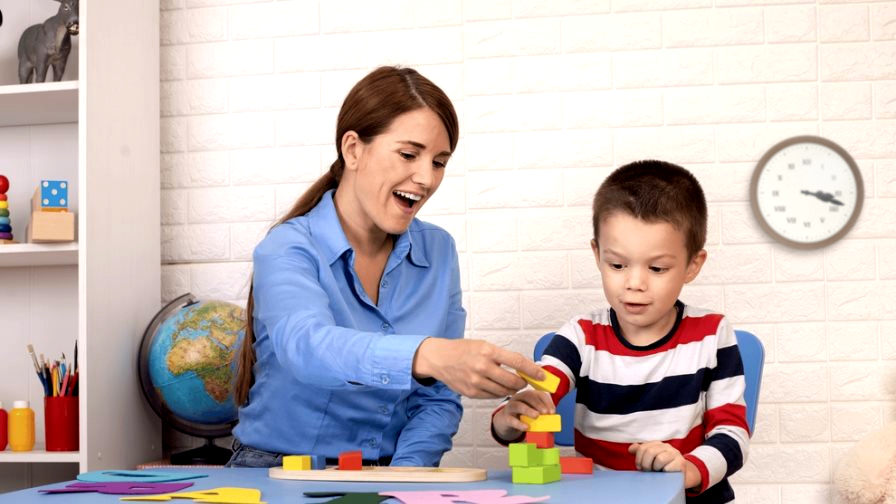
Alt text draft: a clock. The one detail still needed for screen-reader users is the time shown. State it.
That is 3:18
